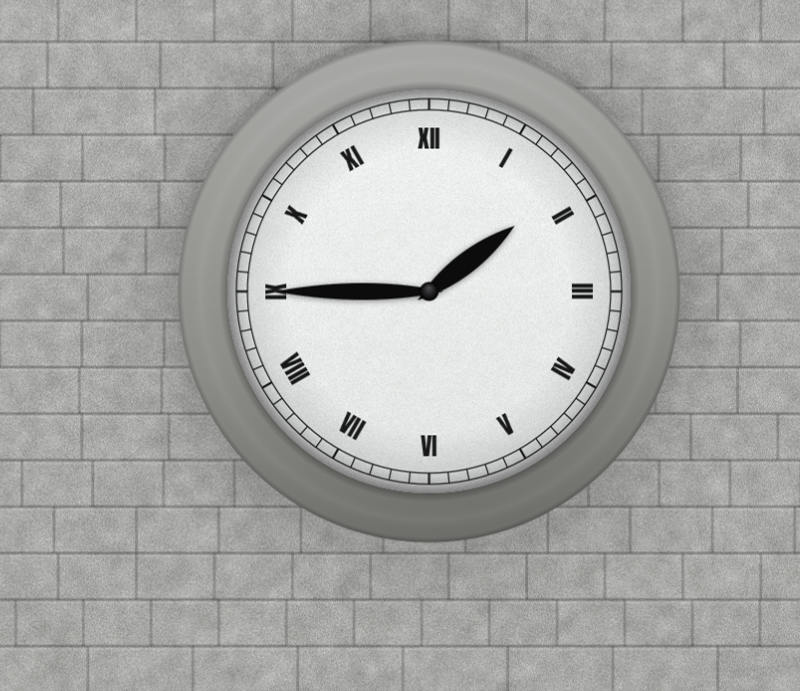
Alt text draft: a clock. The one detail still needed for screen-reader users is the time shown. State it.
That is 1:45
